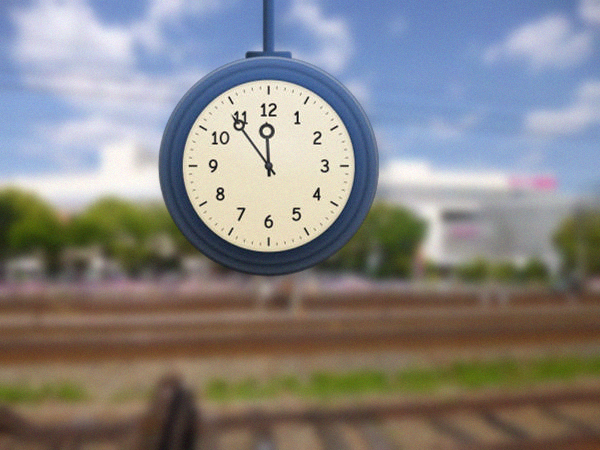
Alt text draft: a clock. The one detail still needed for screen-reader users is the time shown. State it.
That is 11:54
